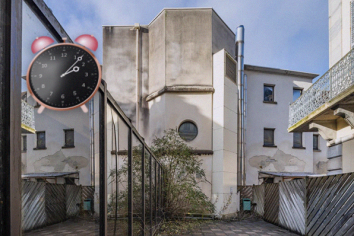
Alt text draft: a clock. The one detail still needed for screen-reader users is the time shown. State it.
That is 2:07
